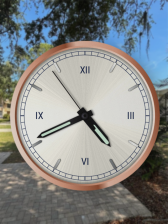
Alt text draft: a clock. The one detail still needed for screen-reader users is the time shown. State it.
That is 4:40:54
